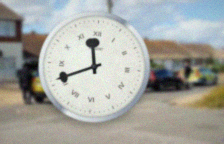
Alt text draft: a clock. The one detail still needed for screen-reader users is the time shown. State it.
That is 11:41
